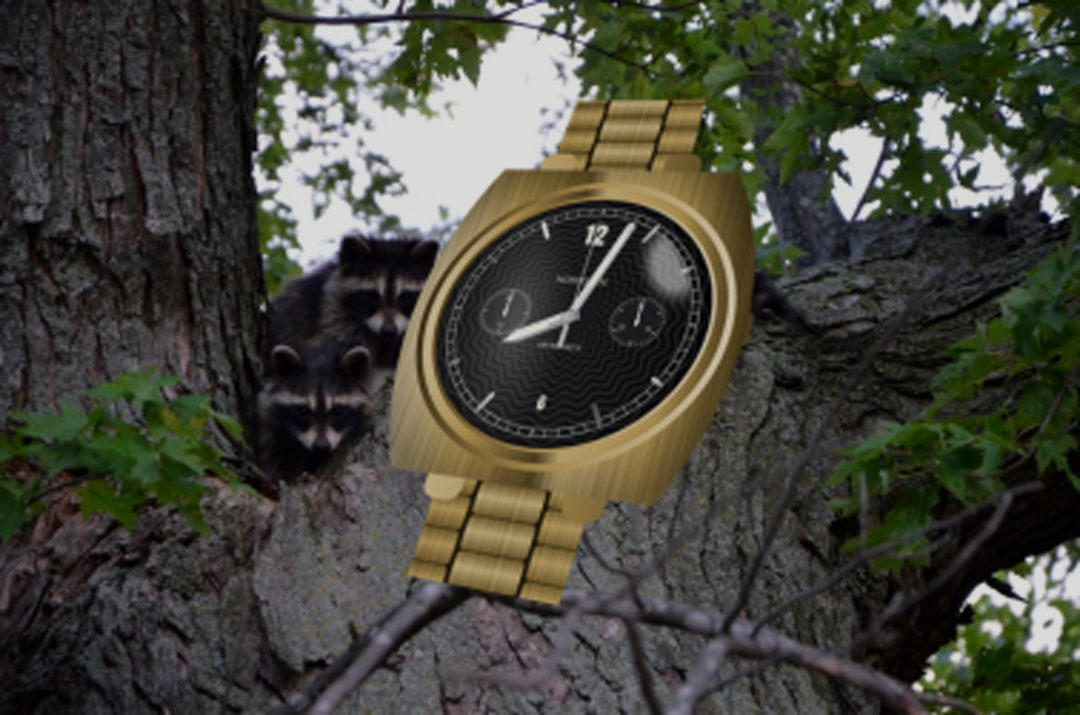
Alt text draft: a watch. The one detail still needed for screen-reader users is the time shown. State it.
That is 8:03
